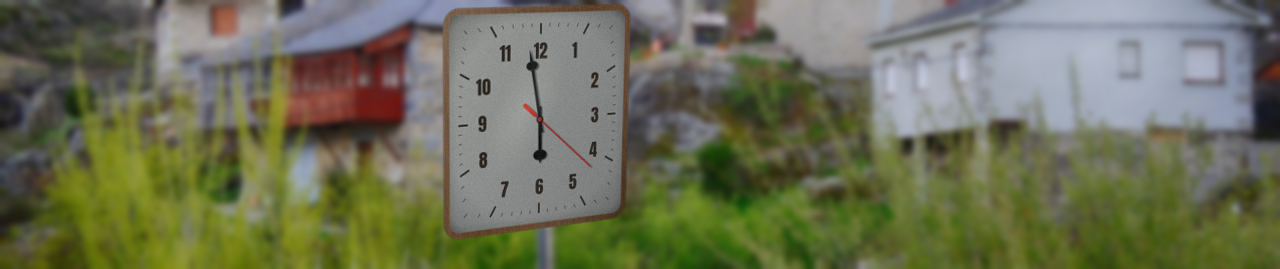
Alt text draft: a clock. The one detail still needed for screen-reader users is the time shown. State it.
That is 5:58:22
